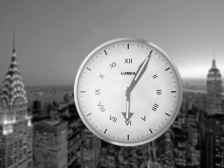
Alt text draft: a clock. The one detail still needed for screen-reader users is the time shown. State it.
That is 6:05
